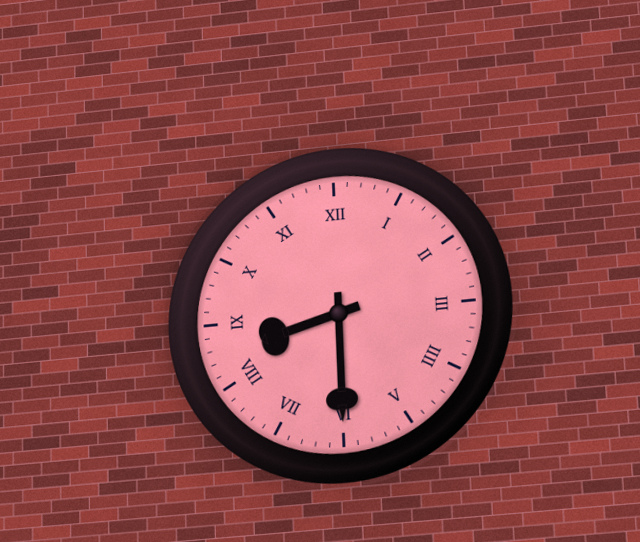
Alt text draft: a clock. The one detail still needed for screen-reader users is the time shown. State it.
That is 8:30
